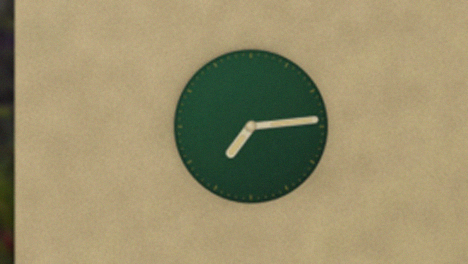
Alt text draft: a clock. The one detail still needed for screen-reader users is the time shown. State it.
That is 7:14
